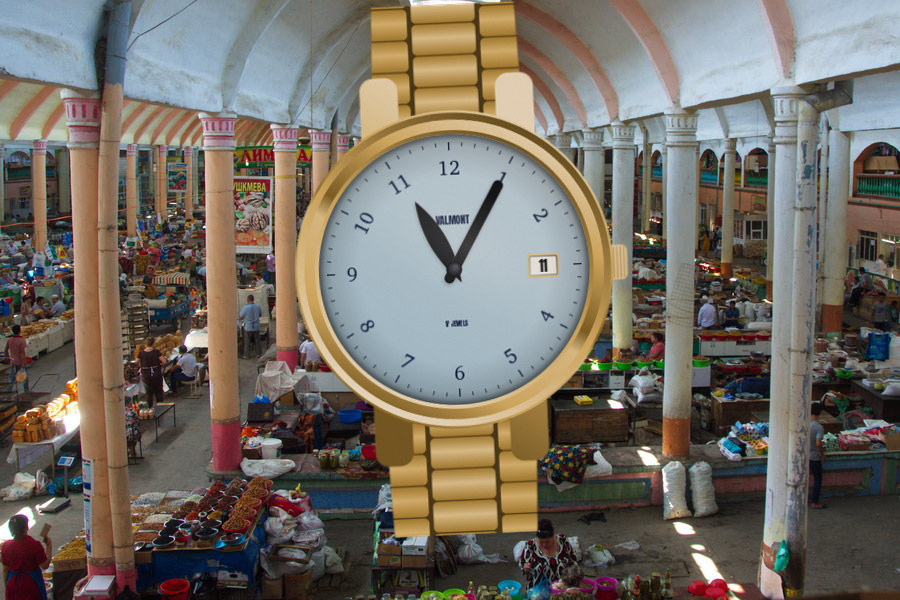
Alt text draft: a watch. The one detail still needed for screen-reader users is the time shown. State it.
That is 11:05
